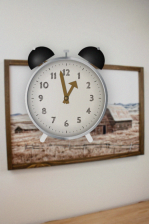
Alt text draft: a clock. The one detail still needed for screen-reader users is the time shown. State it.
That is 12:58
